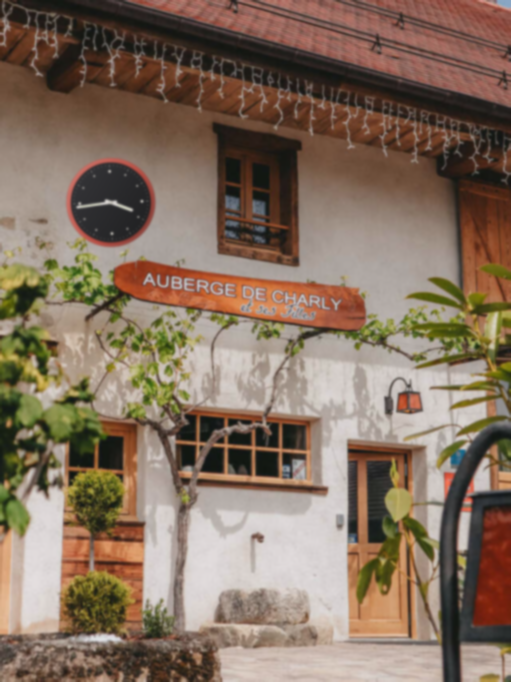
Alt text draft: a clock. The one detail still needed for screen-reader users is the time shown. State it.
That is 3:44
